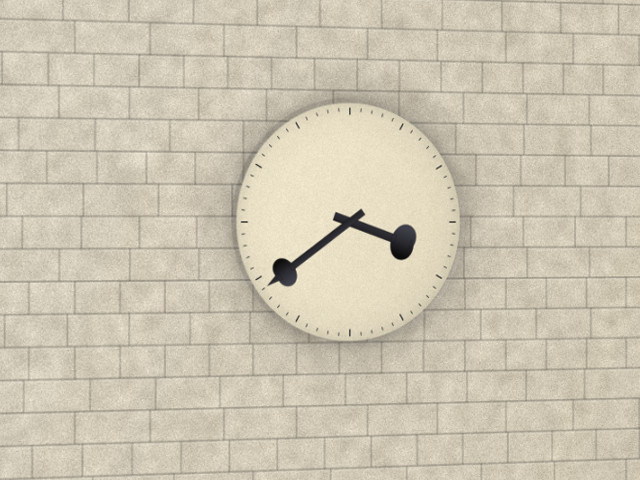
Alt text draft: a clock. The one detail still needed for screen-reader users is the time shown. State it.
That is 3:39
